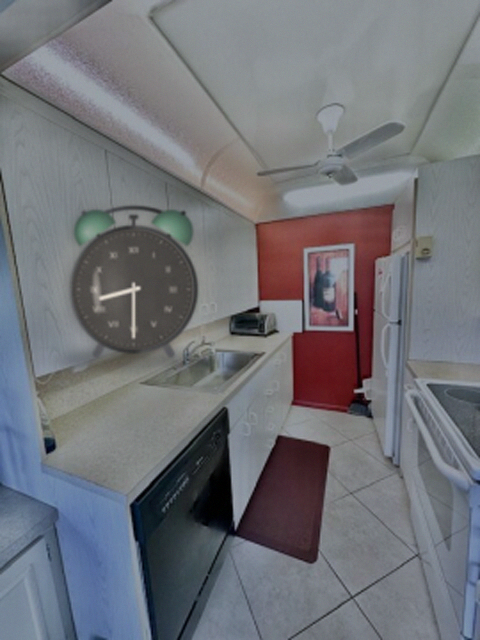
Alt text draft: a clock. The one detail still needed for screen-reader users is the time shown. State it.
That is 8:30
